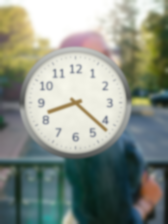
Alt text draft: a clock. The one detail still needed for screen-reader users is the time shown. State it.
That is 8:22
